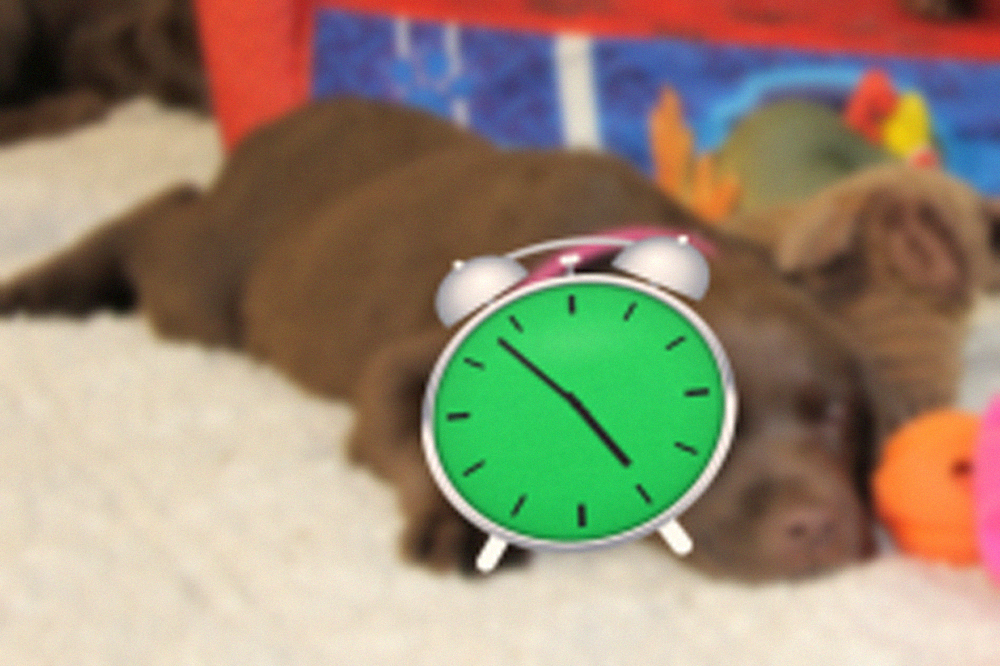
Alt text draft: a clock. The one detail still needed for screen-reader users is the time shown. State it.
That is 4:53
